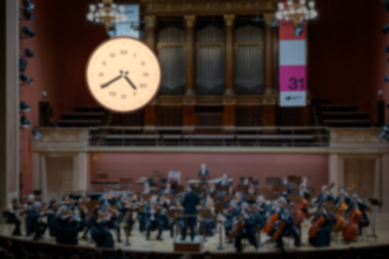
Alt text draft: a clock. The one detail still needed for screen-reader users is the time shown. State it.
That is 4:40
